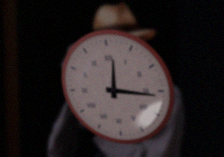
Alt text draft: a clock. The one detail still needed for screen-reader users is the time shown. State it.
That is 12:16
